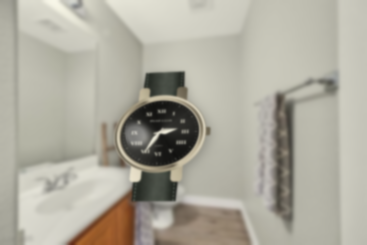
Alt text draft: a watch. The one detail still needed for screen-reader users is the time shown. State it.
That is 2:35
